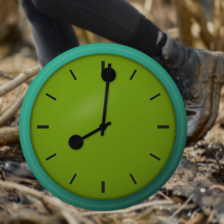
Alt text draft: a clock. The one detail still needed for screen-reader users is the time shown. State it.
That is 8:01
